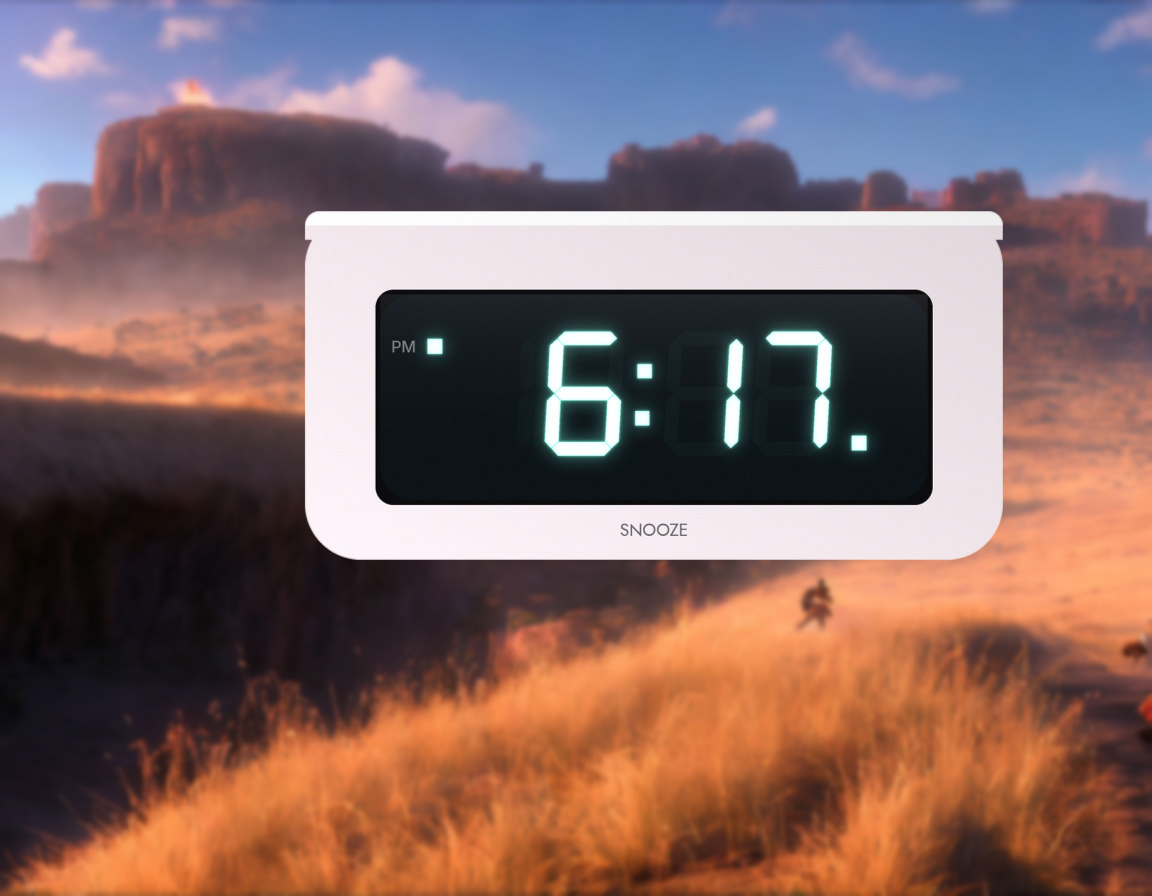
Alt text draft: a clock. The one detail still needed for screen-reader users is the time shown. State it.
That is 6:17
